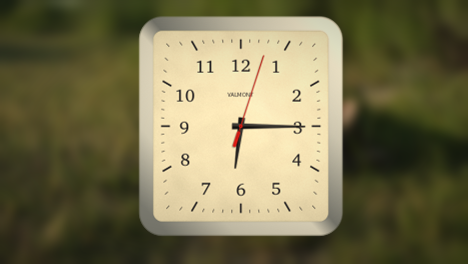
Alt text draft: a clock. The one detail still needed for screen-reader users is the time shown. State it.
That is 6:15:03
